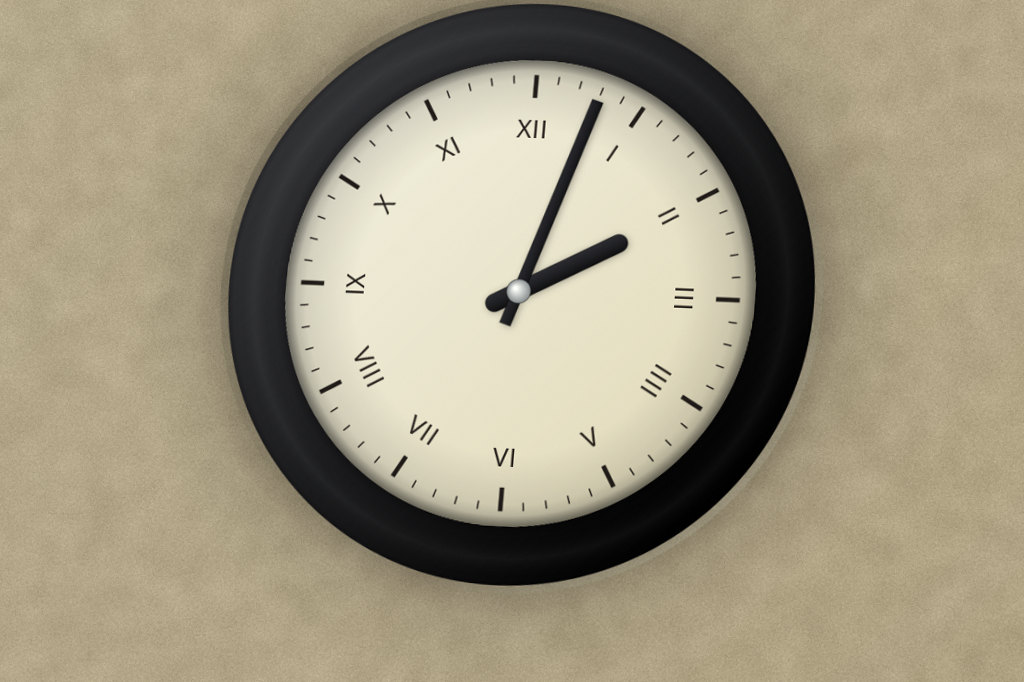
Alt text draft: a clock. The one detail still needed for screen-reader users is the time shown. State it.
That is 2:03
